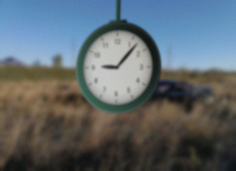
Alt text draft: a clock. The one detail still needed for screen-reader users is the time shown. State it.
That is 9:07
